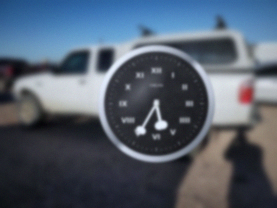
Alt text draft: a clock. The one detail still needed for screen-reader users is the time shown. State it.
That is 5:35
